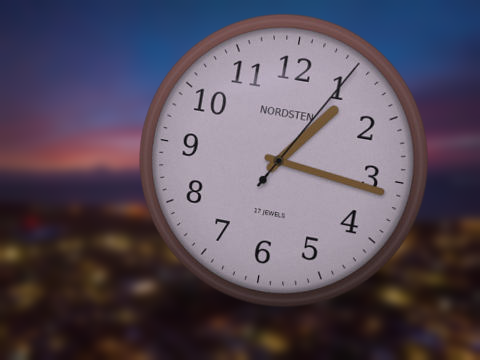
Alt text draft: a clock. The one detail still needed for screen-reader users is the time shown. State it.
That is 1:16:05
